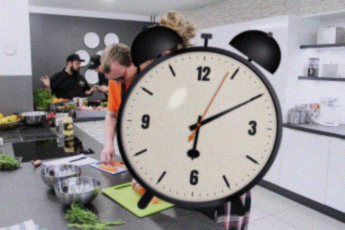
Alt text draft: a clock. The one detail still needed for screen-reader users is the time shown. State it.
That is 6:10:04
